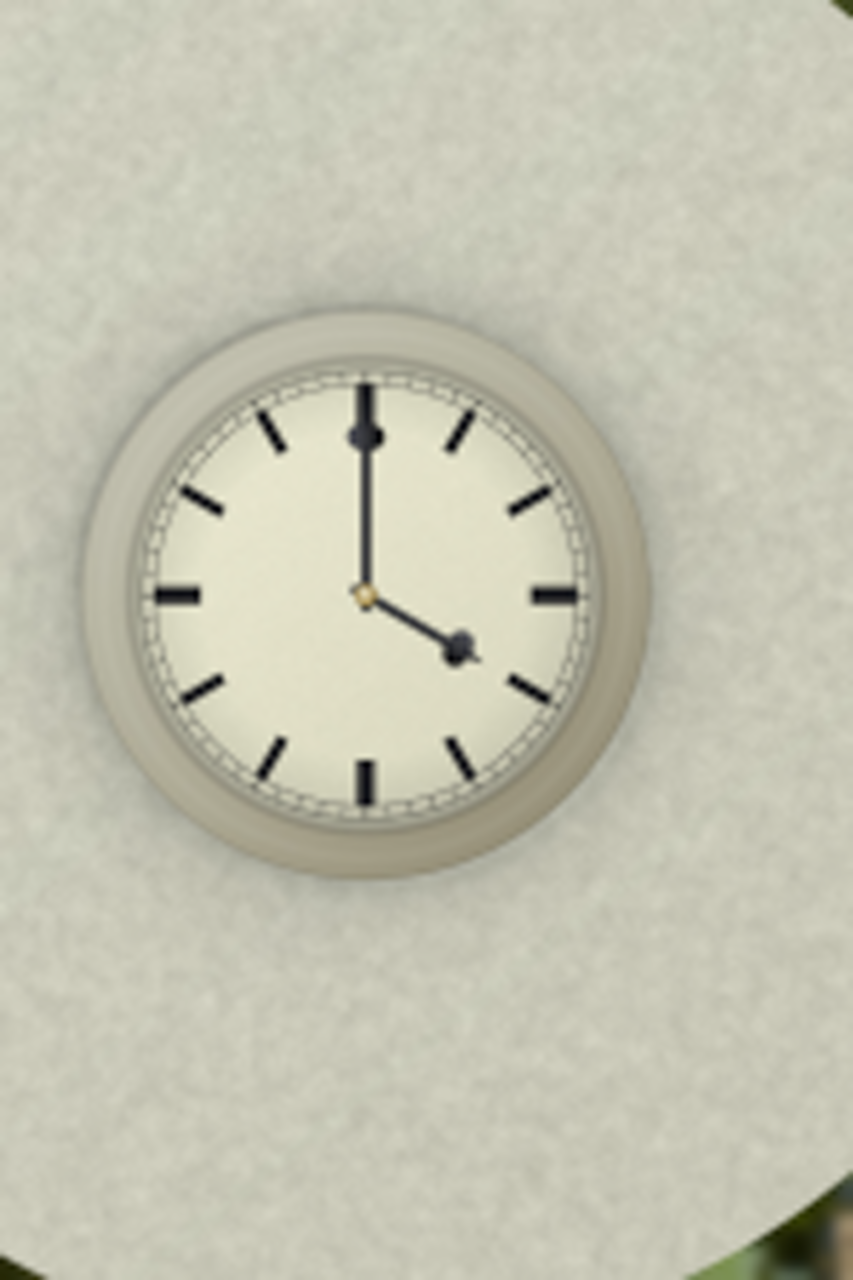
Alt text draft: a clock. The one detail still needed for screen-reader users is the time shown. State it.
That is 4:00
